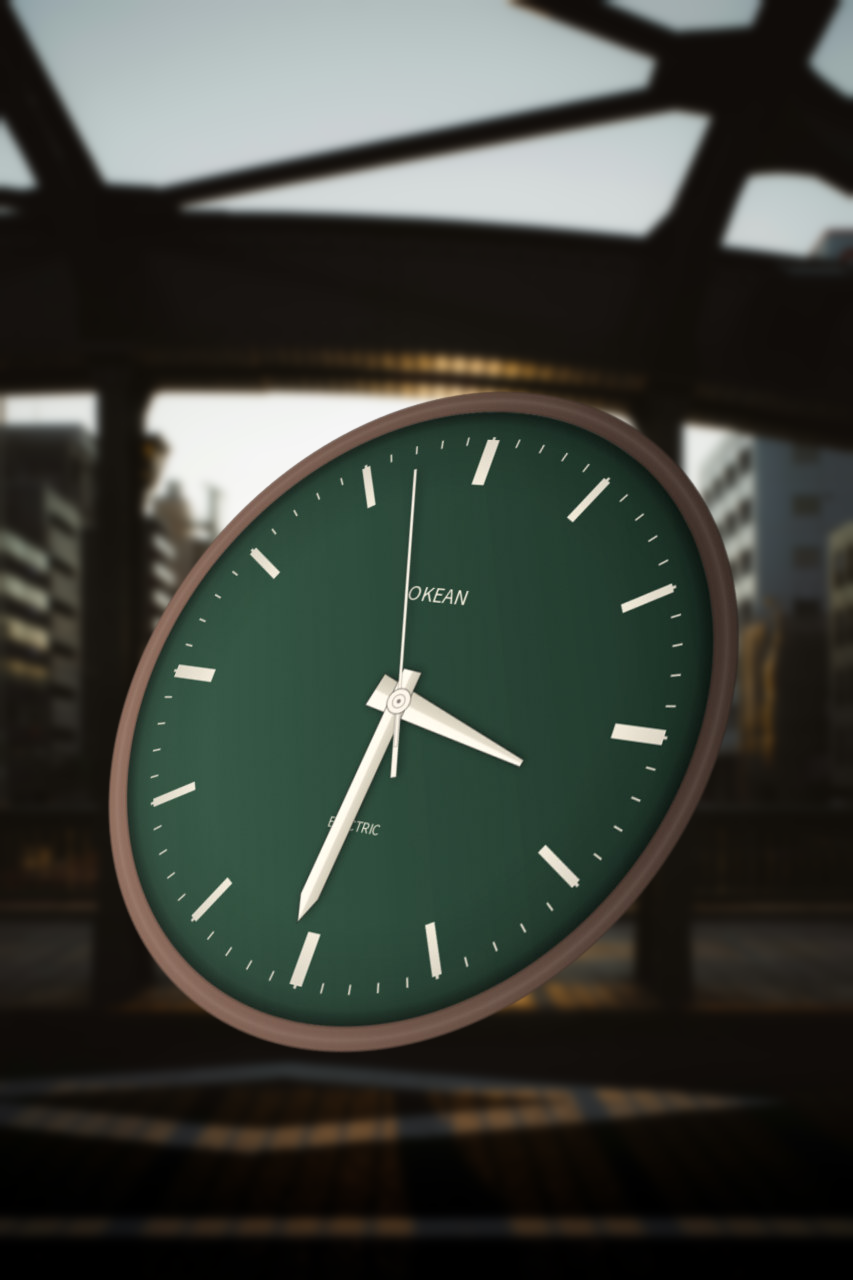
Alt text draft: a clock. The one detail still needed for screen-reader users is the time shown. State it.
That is 3:30:57
